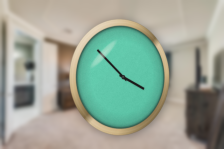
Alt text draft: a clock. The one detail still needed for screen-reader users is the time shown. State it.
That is 3:52
